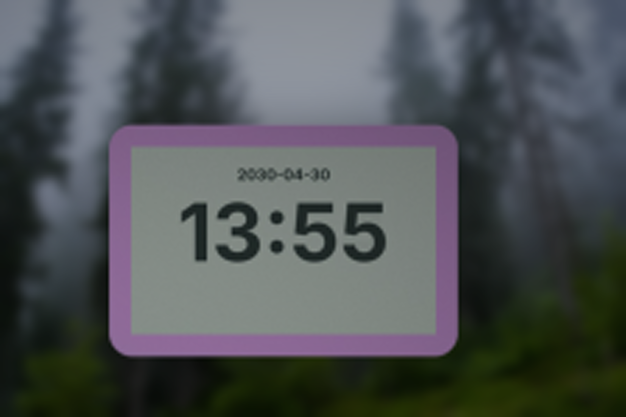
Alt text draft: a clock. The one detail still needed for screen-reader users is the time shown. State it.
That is 13:55
